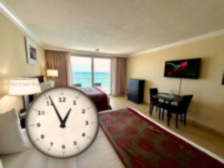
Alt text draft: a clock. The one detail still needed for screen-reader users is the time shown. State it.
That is 12:56
